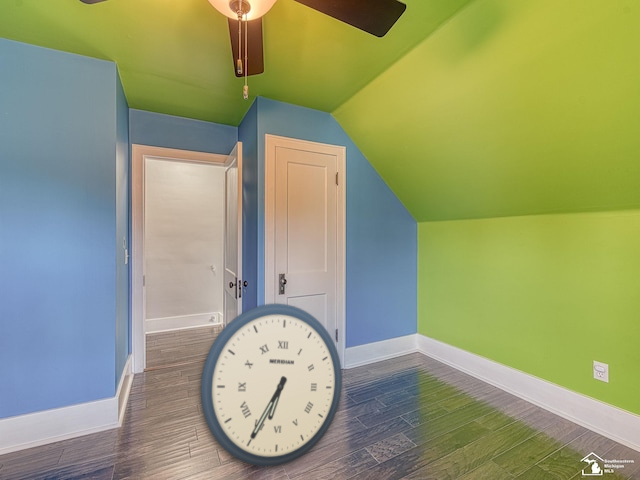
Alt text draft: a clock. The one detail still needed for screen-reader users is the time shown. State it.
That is 6:35
